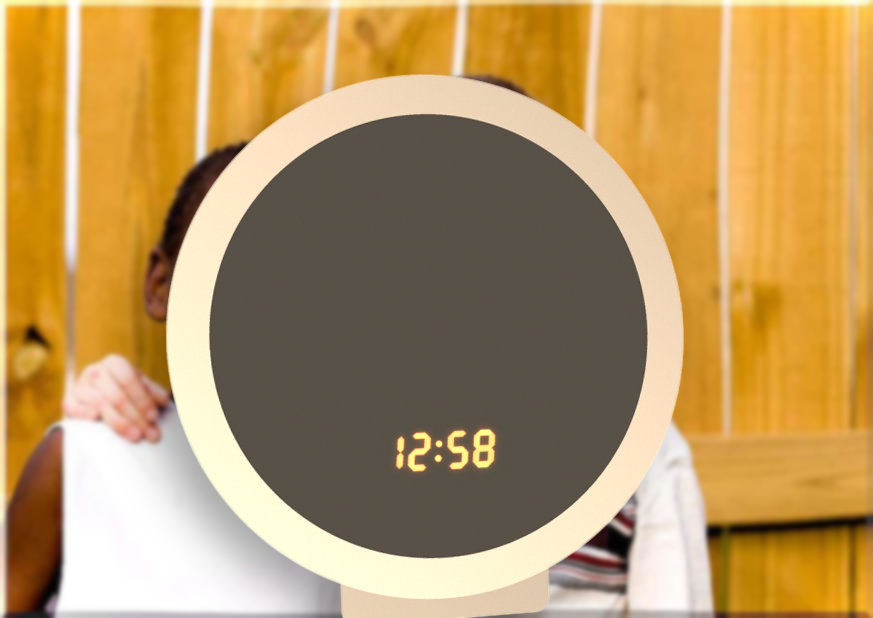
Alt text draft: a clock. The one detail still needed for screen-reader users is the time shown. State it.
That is 12:58
